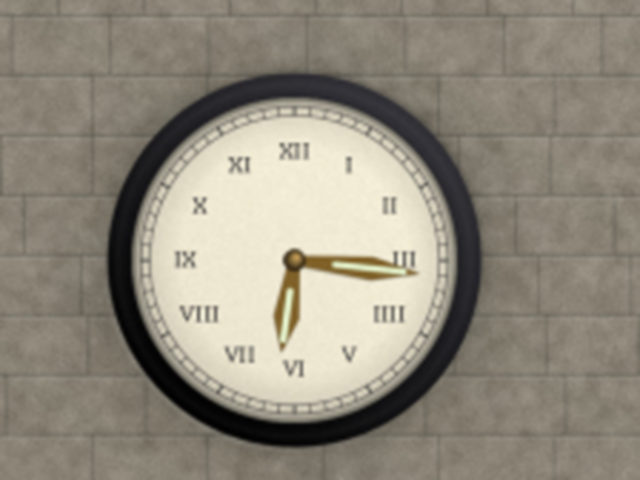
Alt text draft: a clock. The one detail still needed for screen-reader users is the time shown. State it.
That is 6:16
